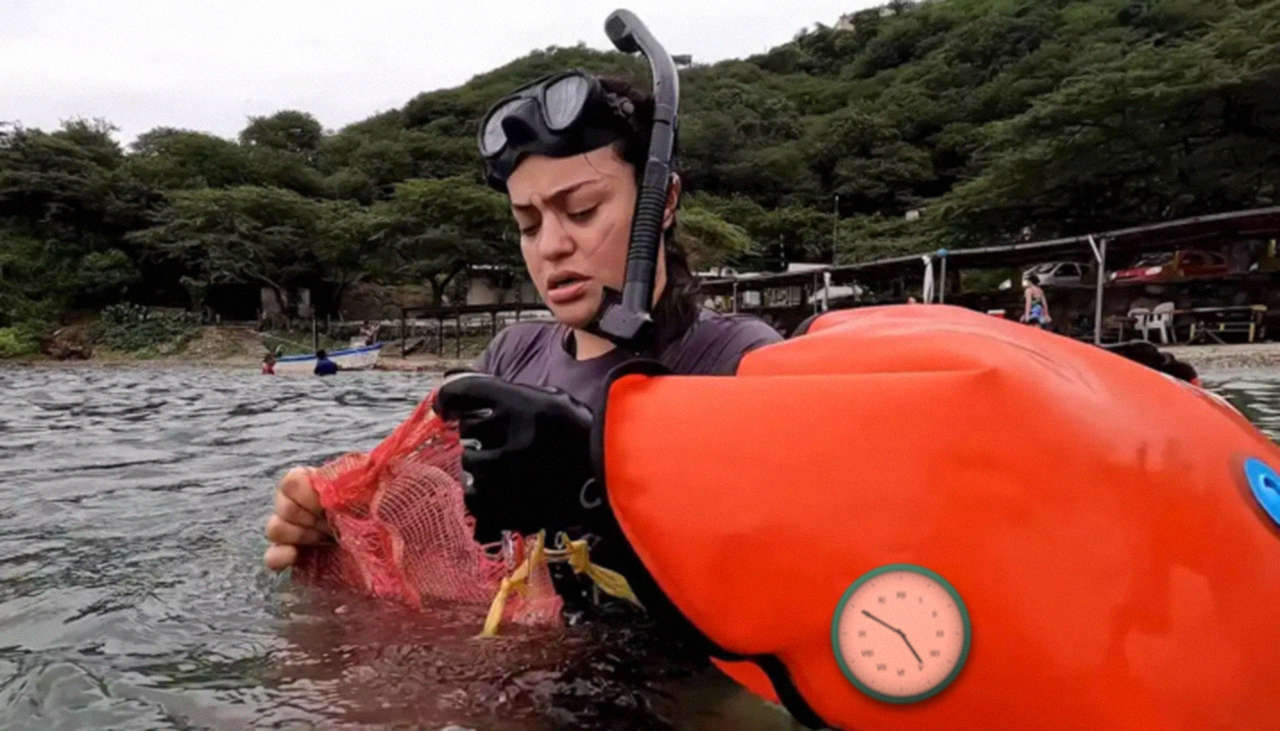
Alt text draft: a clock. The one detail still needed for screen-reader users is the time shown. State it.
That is 4:50
